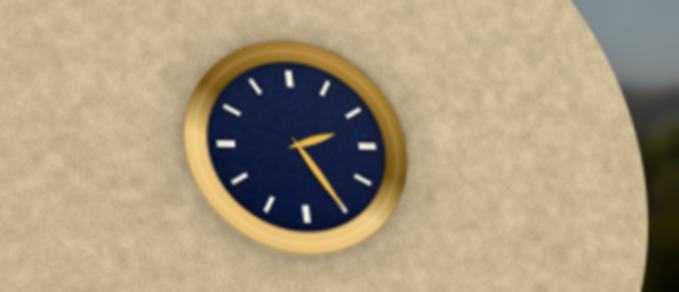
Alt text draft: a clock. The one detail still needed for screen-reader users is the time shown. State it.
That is 2:25
